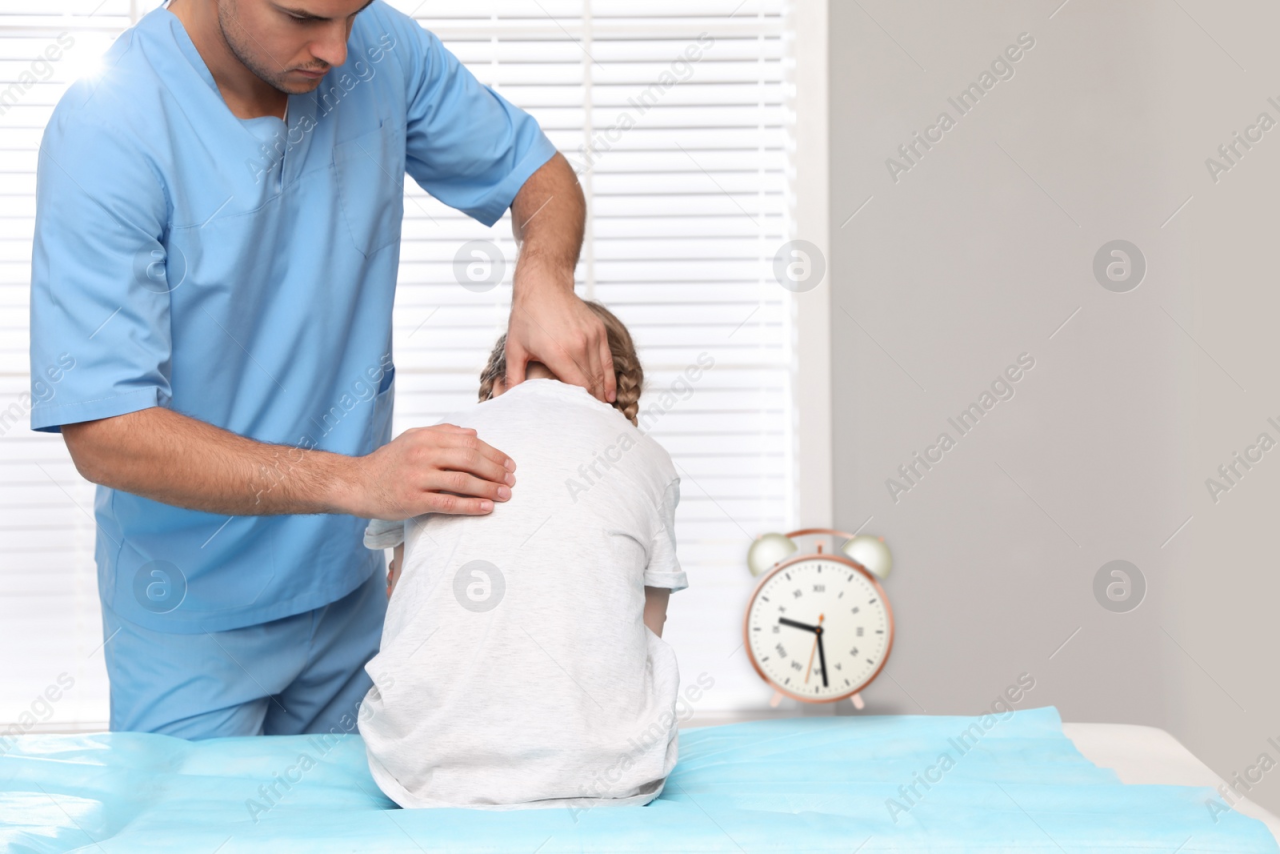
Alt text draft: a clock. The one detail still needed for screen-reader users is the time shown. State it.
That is 9:28:32
